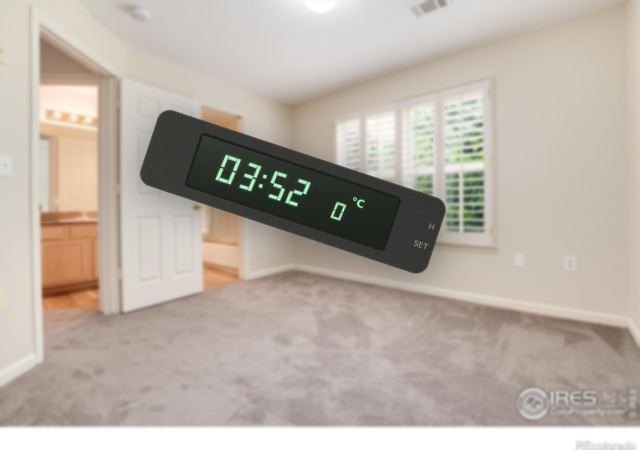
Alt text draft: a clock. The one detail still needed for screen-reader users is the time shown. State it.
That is 3:52
